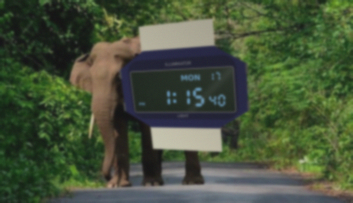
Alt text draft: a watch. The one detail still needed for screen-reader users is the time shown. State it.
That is 1:15:40
